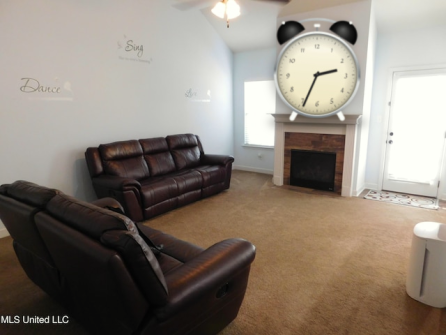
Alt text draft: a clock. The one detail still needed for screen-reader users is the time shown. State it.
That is 2:34
